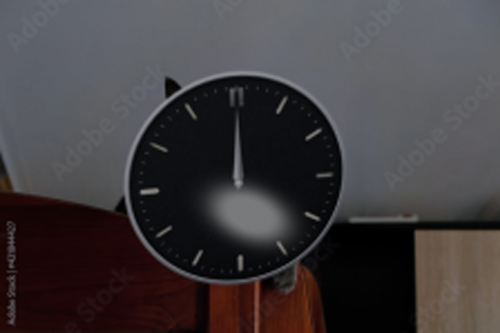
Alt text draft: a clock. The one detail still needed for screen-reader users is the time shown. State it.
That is 12:00
